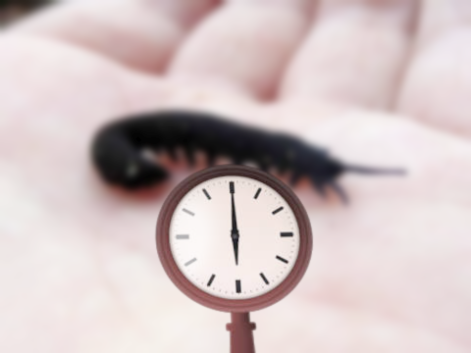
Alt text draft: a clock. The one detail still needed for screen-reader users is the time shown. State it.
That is 6:00
